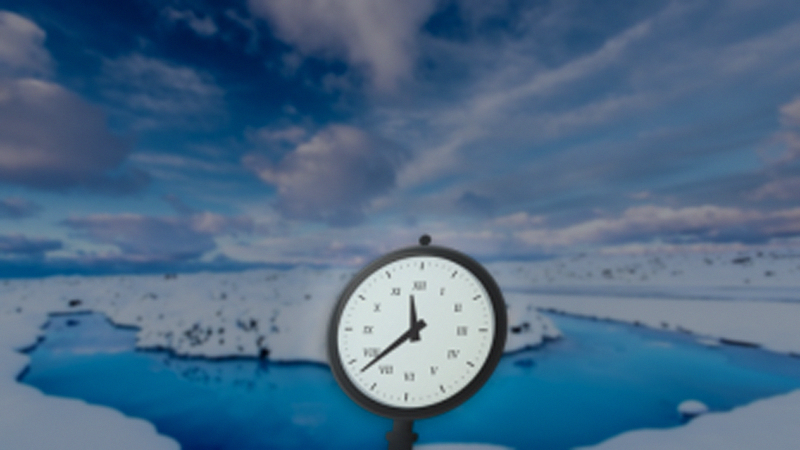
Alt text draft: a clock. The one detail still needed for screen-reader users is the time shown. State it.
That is 11:38
